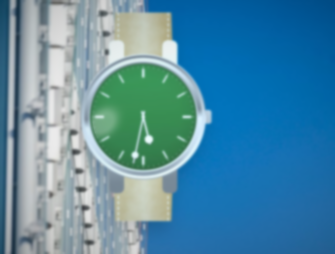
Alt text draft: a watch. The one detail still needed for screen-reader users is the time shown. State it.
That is 5:32
